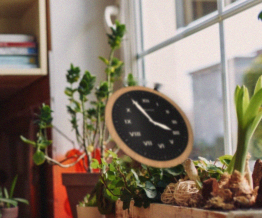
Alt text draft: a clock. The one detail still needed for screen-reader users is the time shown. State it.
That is 3:55
